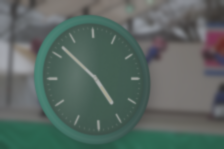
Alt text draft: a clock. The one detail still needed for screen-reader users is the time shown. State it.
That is 4:52
